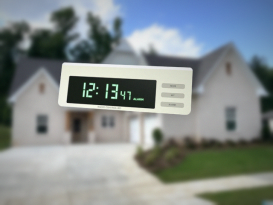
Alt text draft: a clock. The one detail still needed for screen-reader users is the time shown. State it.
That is 12:13:47
